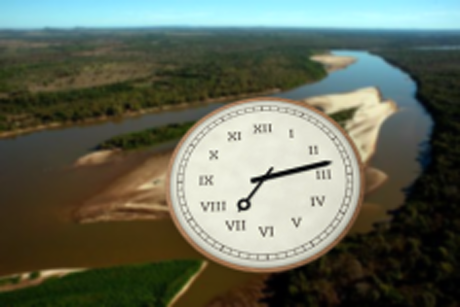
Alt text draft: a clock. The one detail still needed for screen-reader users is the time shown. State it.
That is 7:13
